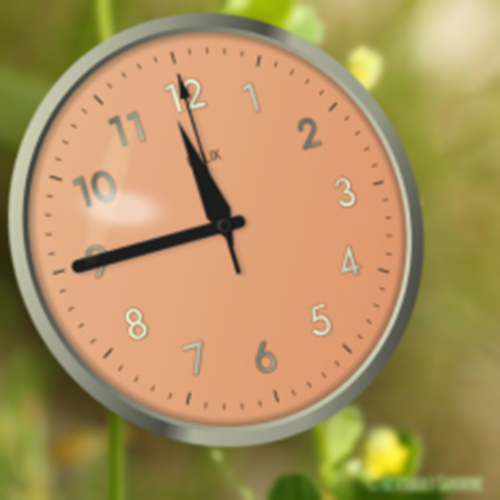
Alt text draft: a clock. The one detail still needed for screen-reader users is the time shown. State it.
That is 11:45:00
